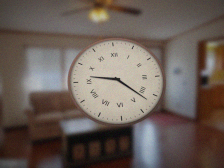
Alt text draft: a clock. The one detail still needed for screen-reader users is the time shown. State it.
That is 9:22
